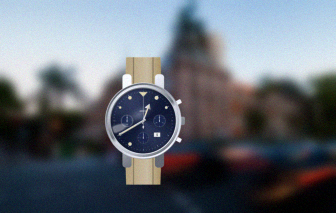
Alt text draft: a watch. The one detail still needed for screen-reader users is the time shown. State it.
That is 12:40
